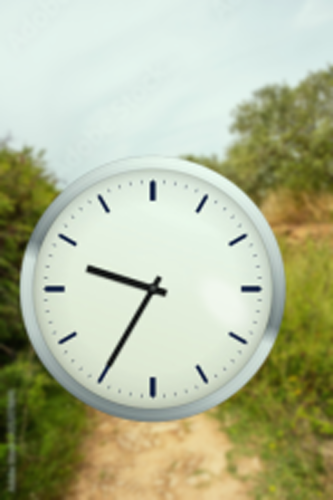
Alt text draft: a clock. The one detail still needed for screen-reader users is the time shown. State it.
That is 9:35
